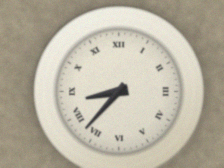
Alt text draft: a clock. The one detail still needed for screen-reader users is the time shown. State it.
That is 8:37
